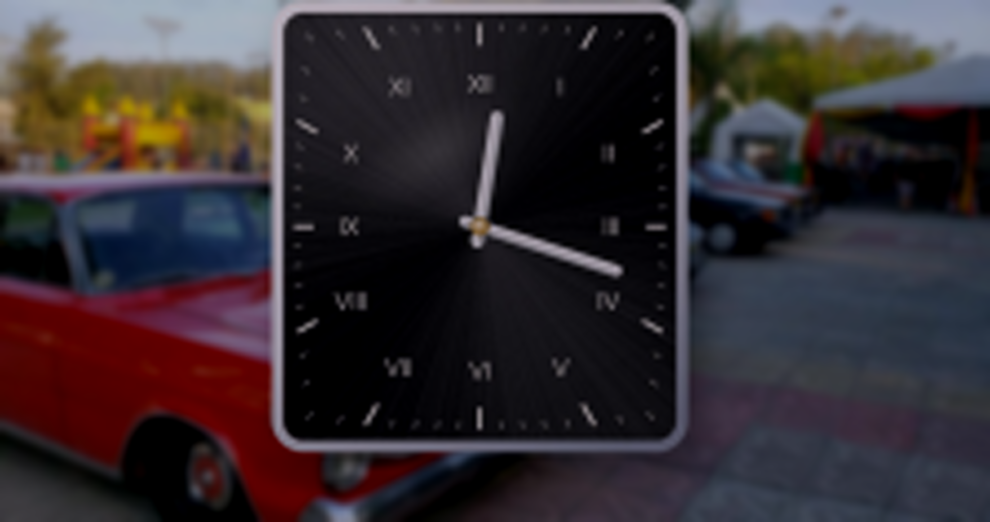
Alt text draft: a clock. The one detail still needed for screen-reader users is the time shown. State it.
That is 12:18
